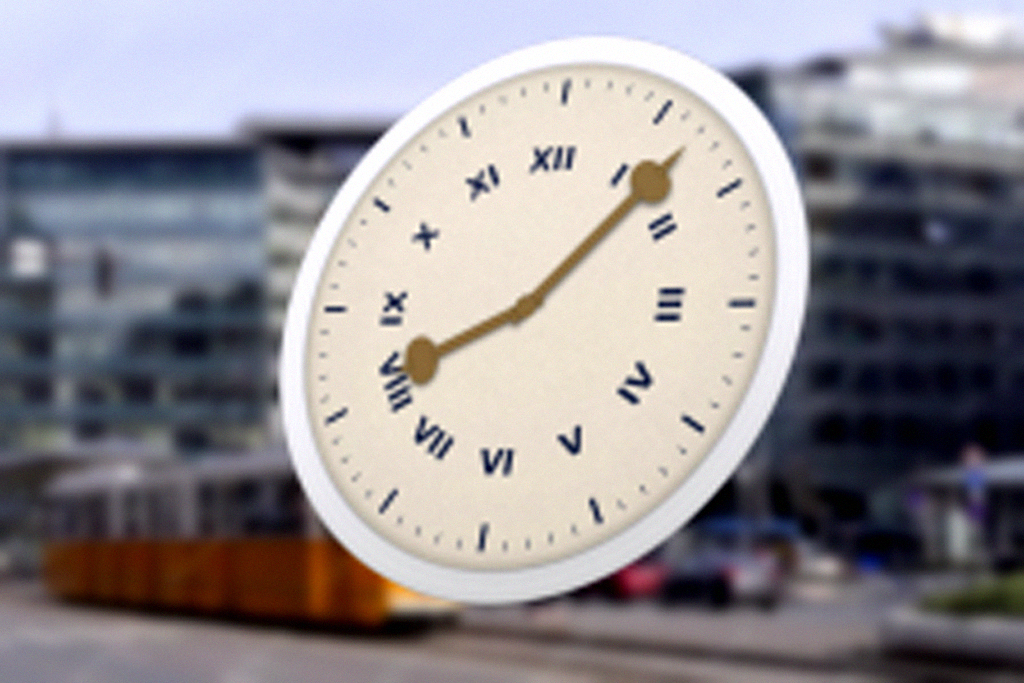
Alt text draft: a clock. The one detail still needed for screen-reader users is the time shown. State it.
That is 8:07
